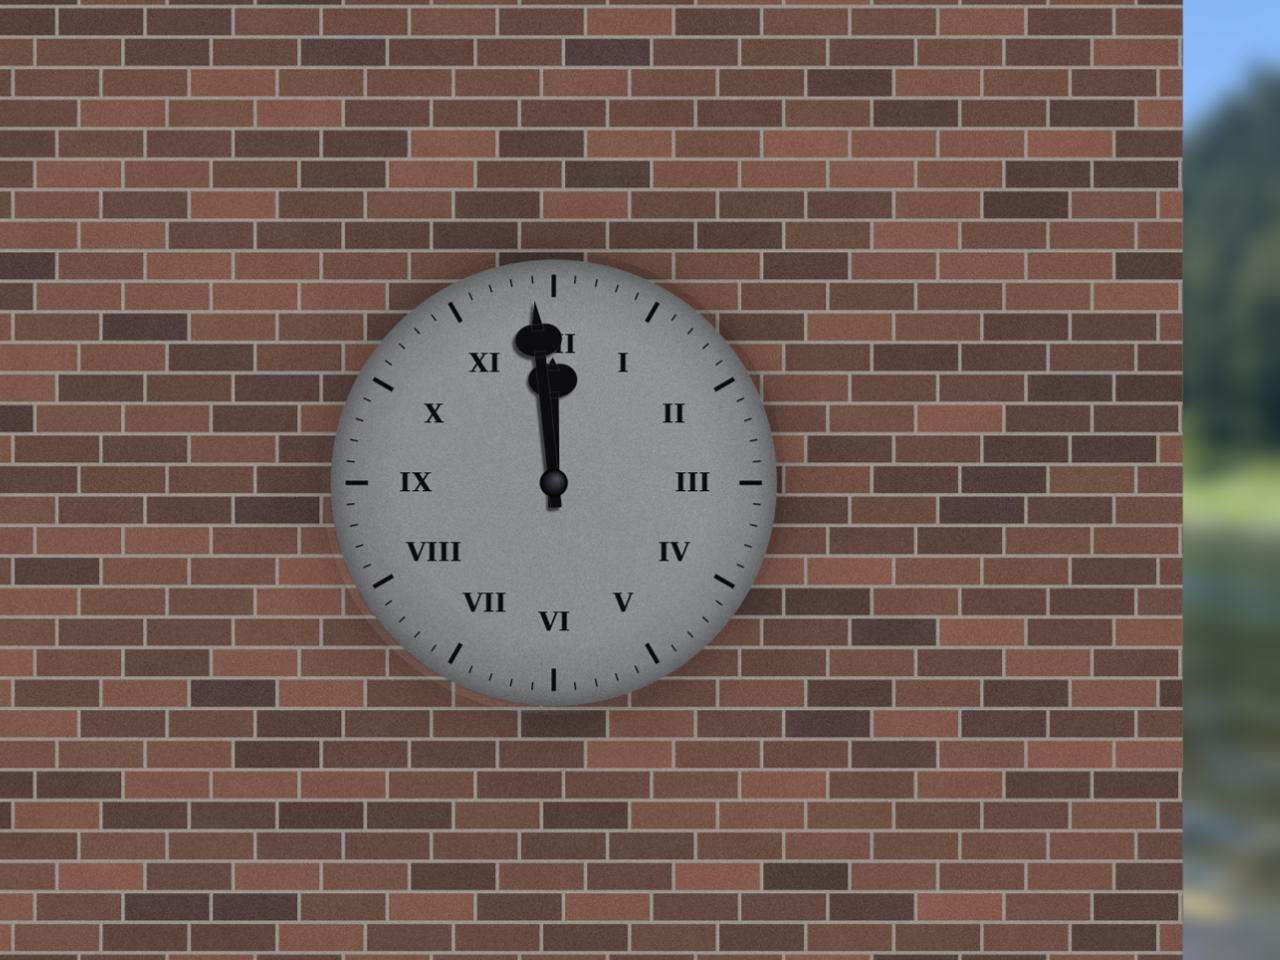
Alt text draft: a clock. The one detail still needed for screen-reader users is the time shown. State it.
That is 11:59
